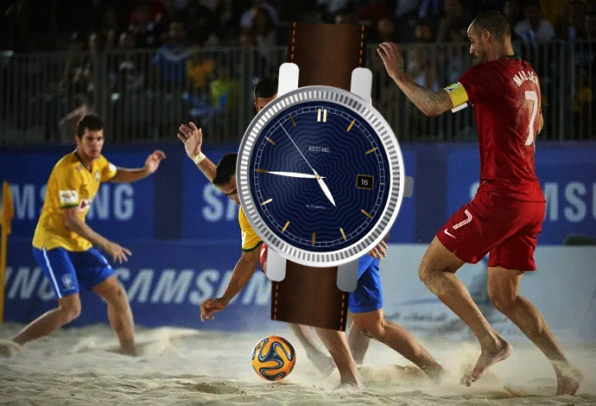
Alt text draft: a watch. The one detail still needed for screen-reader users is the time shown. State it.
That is 4:44:53
